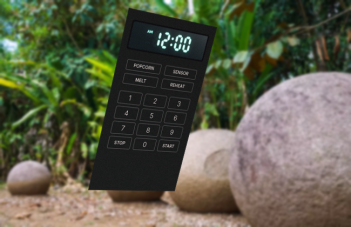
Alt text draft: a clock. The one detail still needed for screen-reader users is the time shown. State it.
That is 12:00
